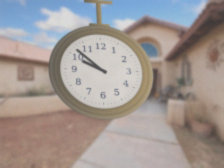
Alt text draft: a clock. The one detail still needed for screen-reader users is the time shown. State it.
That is 9:52
